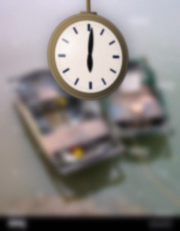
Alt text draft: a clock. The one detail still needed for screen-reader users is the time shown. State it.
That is 6:01
